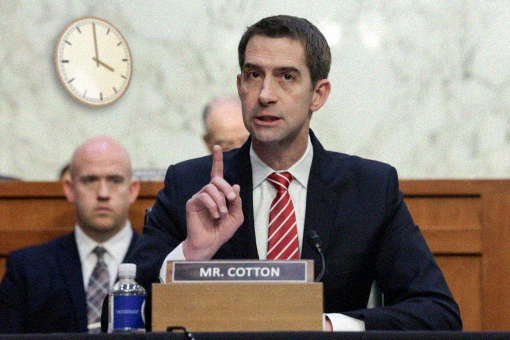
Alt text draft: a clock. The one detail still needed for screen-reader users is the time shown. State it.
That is 4:00
